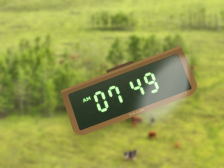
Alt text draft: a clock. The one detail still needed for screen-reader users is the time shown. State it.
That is 7:49
